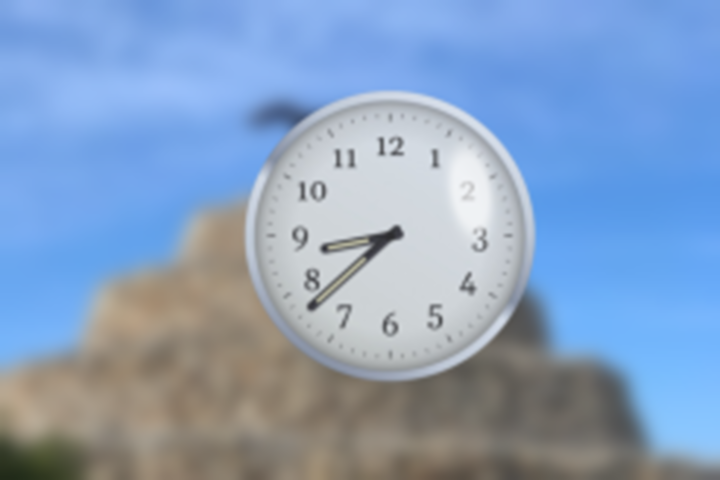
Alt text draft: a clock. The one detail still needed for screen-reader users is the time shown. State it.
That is 8:38
